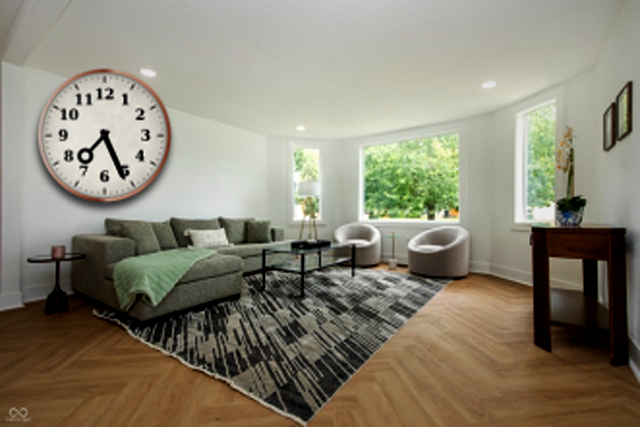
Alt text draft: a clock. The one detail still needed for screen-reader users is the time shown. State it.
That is 7:26
